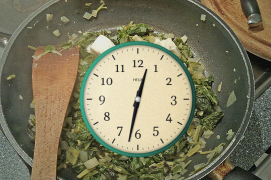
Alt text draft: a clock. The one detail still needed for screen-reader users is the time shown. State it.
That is 12:32
